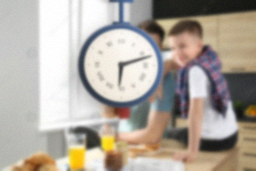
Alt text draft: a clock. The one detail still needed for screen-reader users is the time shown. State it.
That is 6:12
